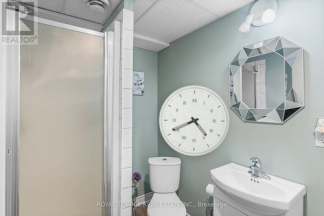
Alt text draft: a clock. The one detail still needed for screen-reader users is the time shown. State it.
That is 4:41
